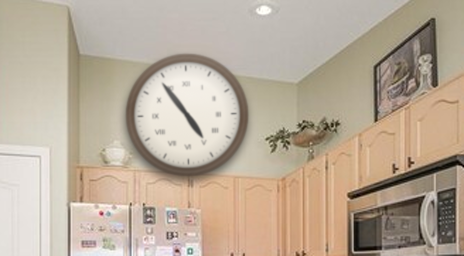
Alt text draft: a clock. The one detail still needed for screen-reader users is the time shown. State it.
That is 4:54
